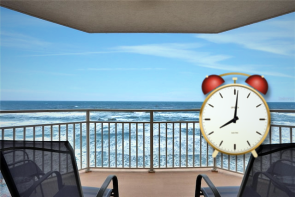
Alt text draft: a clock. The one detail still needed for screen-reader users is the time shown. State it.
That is 8:01
